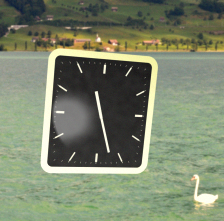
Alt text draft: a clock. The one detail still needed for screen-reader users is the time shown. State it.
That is 11:27
